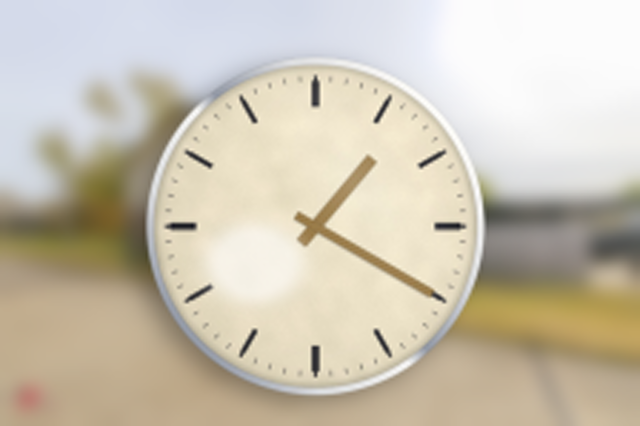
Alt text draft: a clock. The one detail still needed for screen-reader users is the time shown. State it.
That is 1:20
